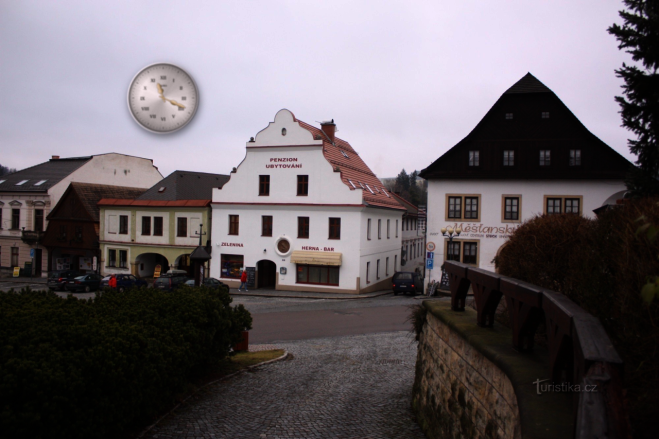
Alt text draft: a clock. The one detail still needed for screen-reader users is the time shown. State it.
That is 11:19
